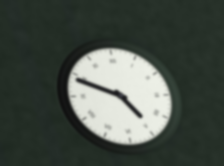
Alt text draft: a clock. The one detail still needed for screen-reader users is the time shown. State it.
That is 4:49
